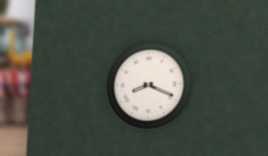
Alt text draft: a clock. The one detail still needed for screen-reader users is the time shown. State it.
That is 8:19
